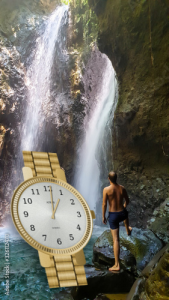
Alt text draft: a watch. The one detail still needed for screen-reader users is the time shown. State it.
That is 1:01
